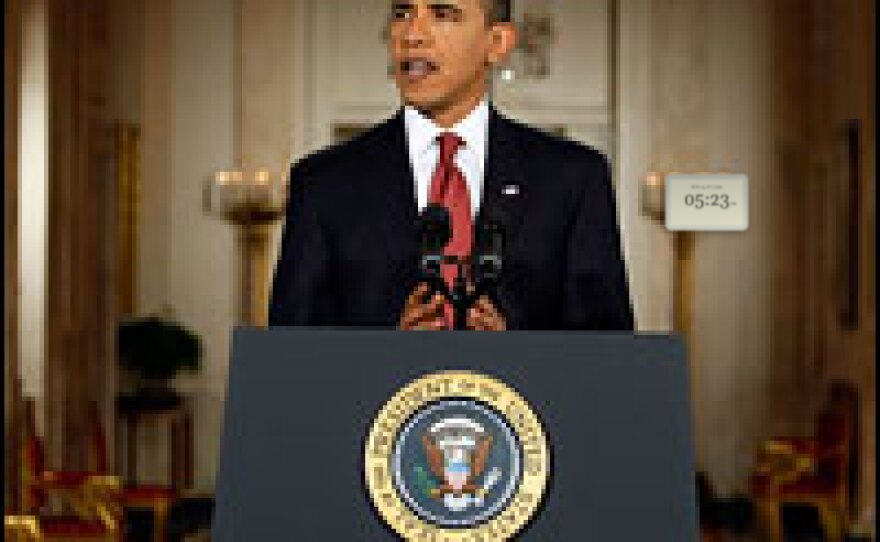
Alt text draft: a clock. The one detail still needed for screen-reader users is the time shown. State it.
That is 5:23
